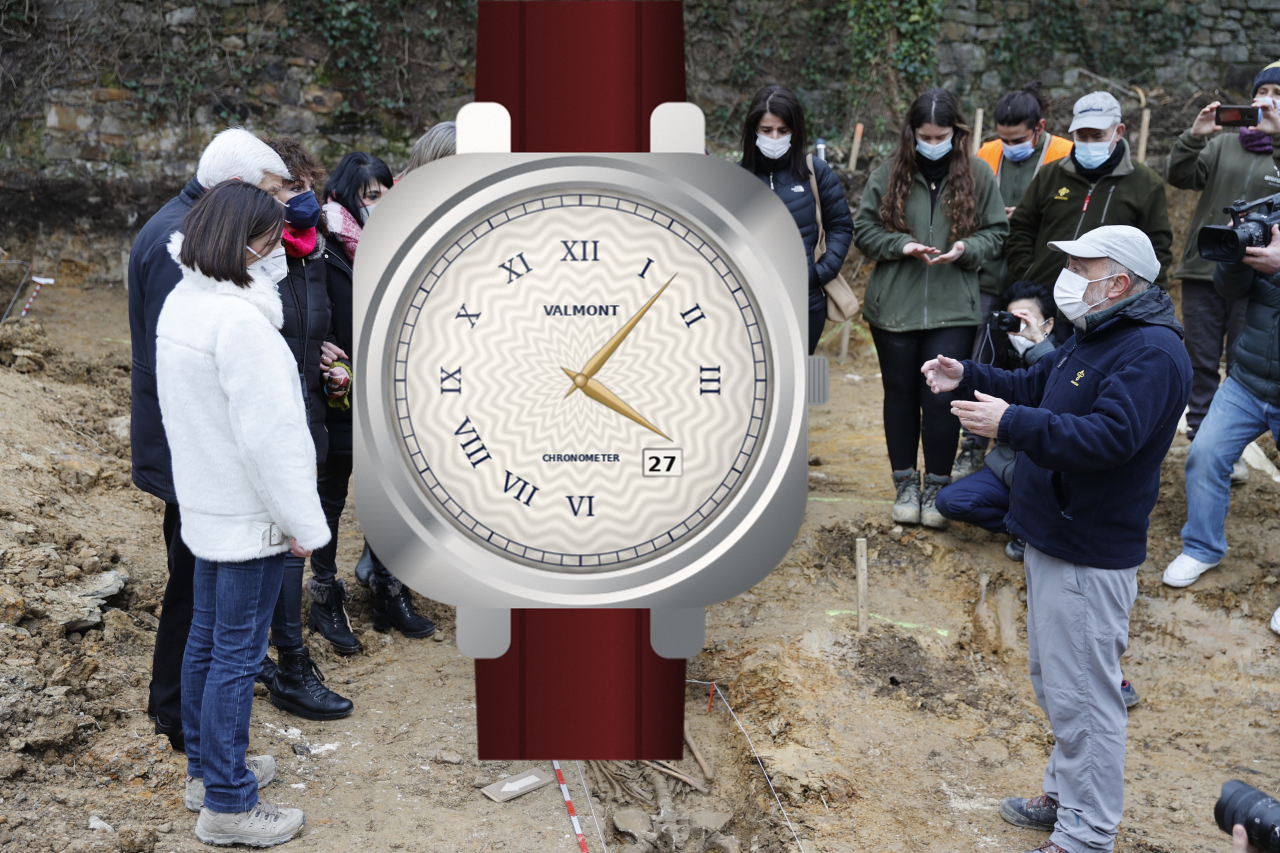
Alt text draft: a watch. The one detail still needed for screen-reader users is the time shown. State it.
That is 4:07
